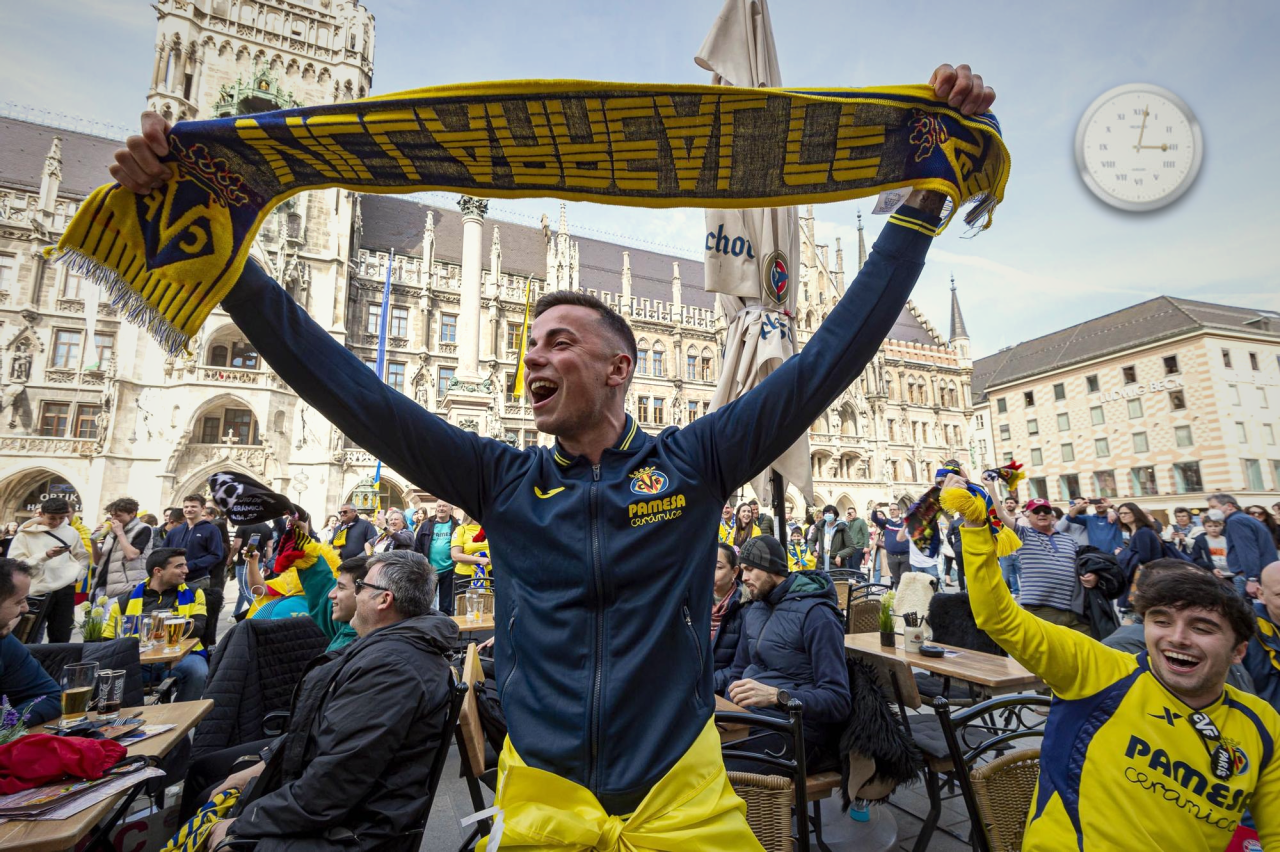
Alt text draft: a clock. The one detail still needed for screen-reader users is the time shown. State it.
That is 3:02
